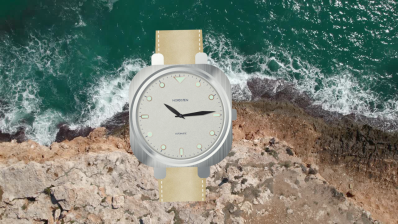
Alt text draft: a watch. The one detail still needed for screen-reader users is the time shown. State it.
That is 10:14
